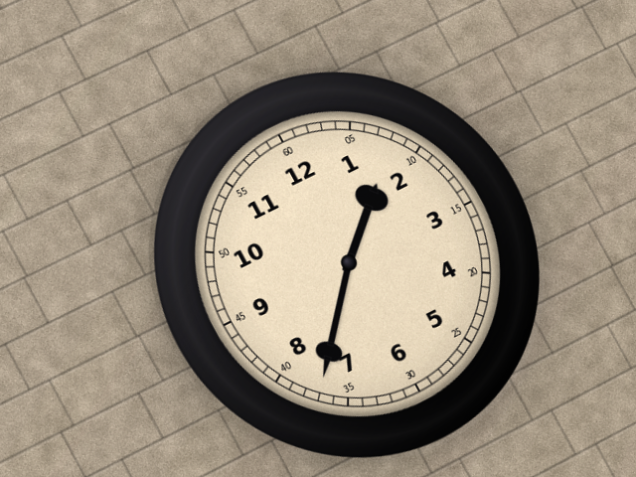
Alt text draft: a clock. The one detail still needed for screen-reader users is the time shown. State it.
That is 1:37
